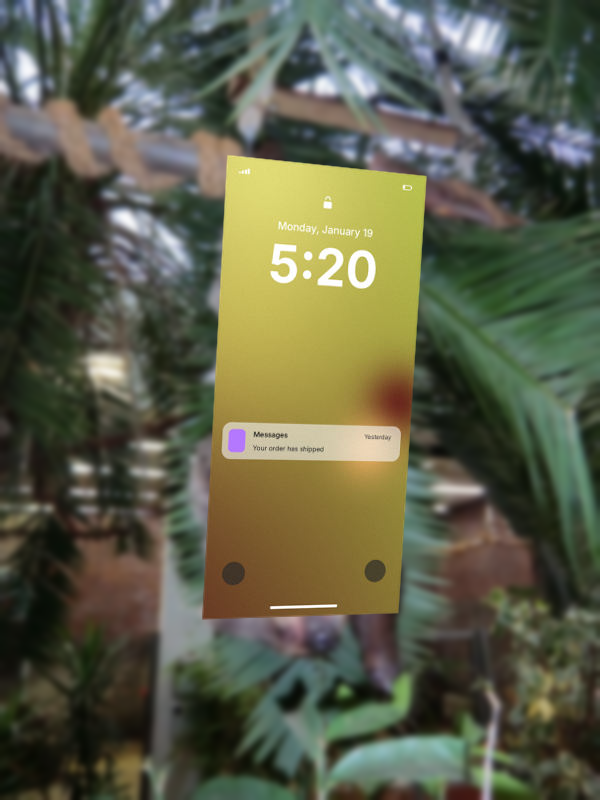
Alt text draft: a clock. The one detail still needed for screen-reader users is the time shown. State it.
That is 5:20
